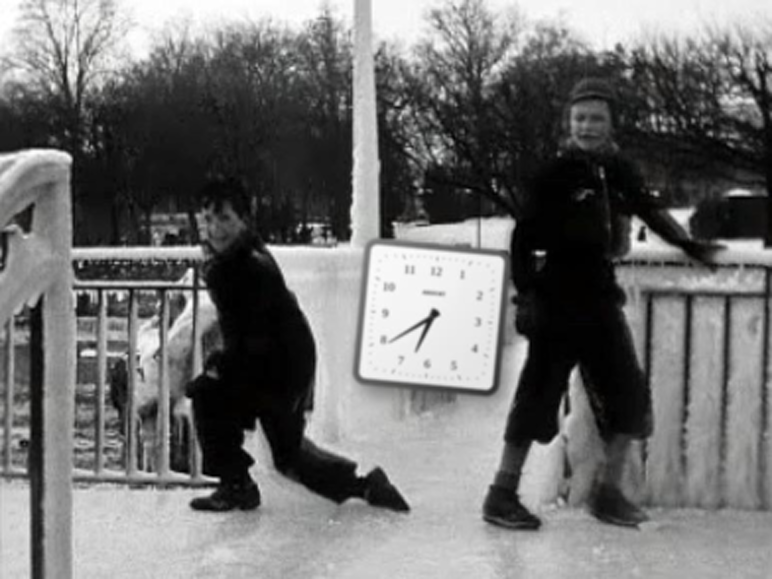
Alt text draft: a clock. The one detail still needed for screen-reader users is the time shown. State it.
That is 6:39
